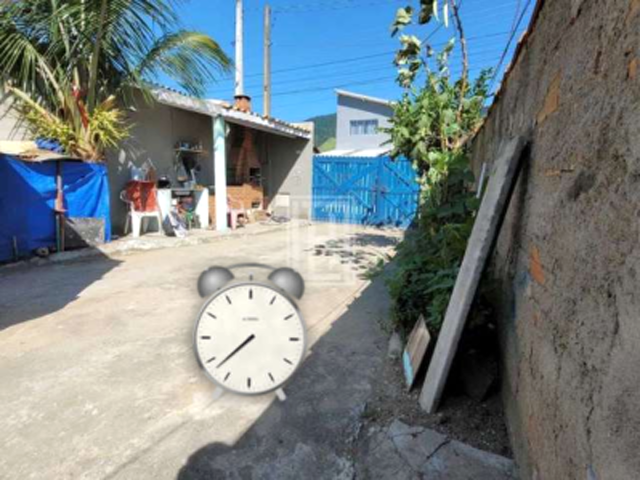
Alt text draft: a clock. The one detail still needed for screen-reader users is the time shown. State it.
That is 7:38
